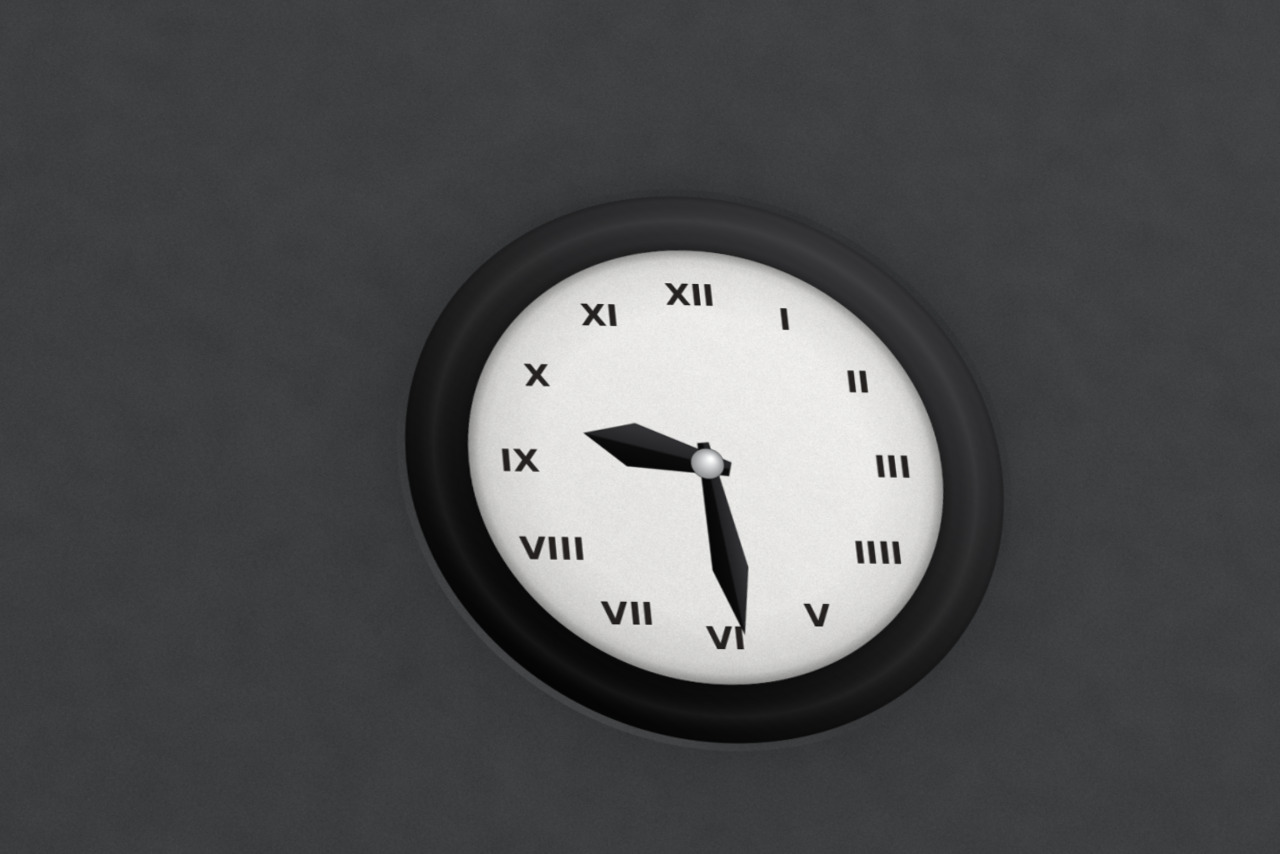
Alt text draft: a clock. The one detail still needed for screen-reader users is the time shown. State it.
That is 9:29
